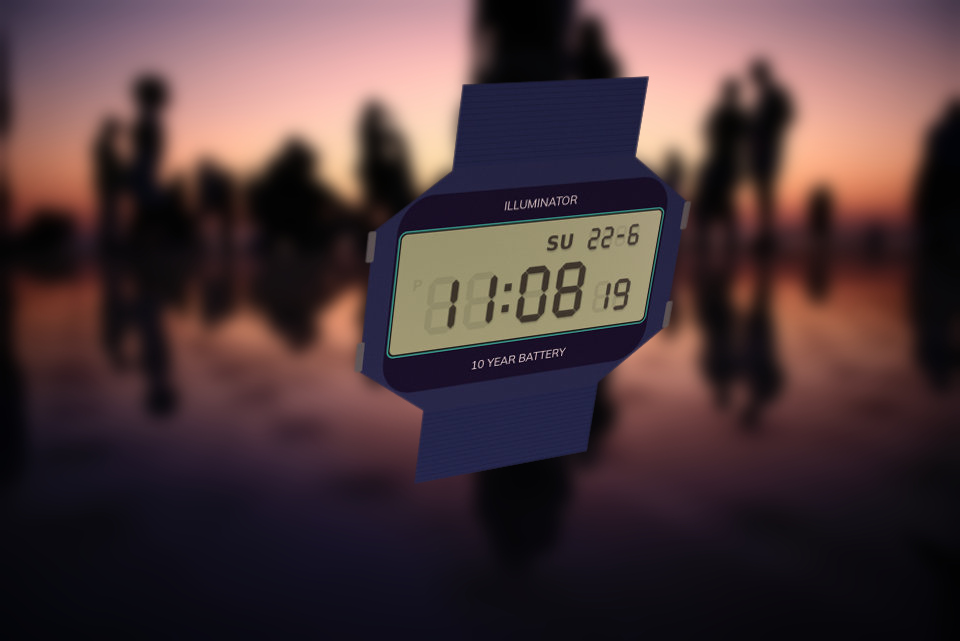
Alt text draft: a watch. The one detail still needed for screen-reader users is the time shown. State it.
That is 11:08:19
